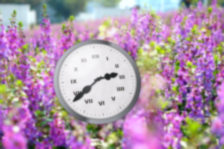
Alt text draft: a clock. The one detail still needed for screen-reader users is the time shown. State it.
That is 2:39
